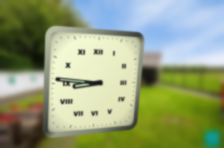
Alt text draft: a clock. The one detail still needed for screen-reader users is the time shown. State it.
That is 8:46
